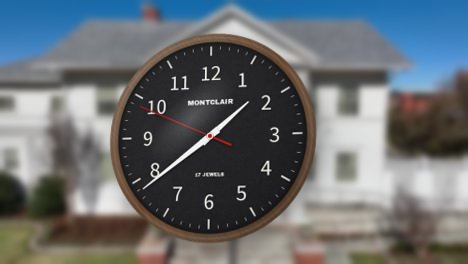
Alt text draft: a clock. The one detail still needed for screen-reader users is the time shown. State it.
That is 1:38:49
